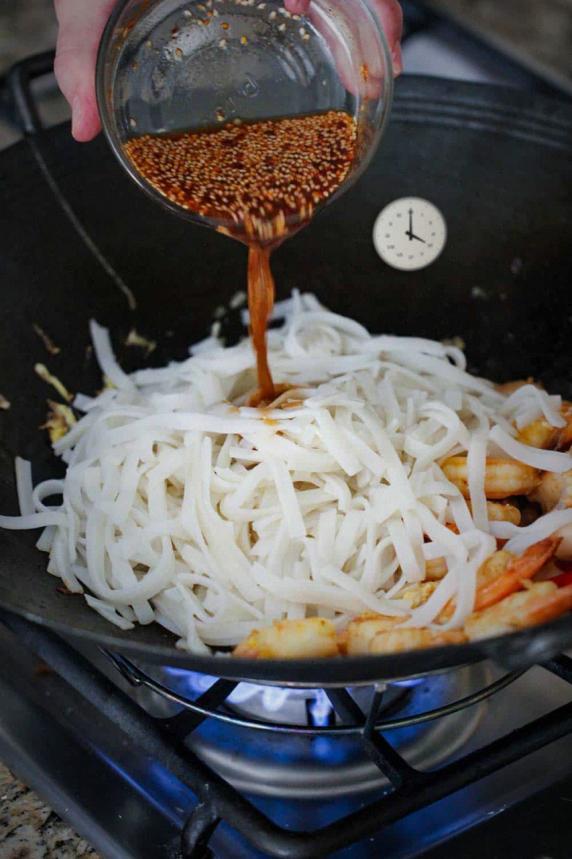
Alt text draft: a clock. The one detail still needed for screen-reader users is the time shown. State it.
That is 4:00
